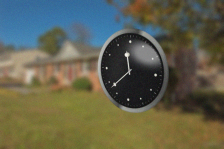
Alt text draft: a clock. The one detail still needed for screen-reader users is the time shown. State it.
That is 11:38
